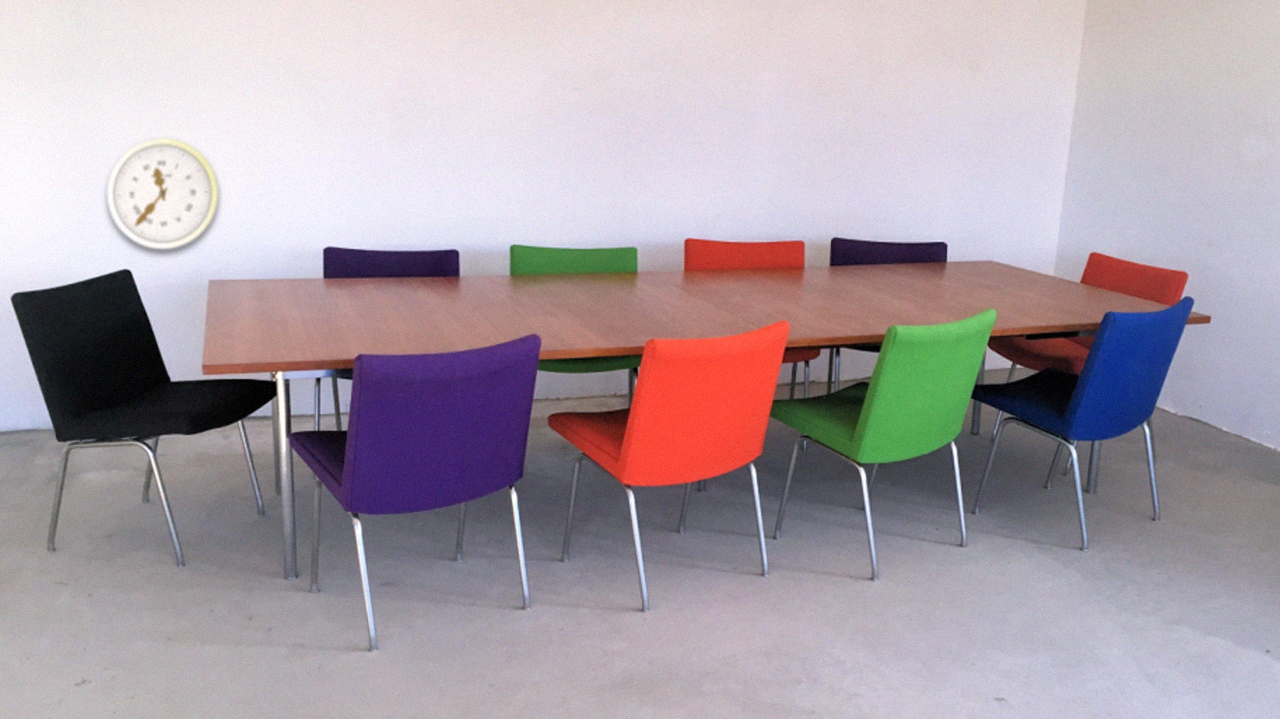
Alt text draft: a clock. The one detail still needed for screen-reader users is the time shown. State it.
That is 11:37
